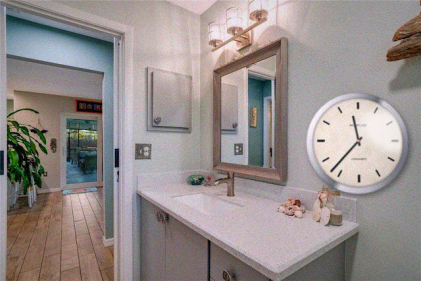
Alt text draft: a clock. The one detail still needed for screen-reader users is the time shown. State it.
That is 11:37
